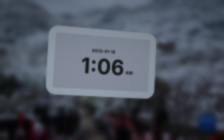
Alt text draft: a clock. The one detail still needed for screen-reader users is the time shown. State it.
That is 1:06
